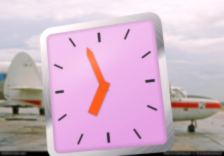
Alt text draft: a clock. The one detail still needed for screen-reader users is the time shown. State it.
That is 6:57
